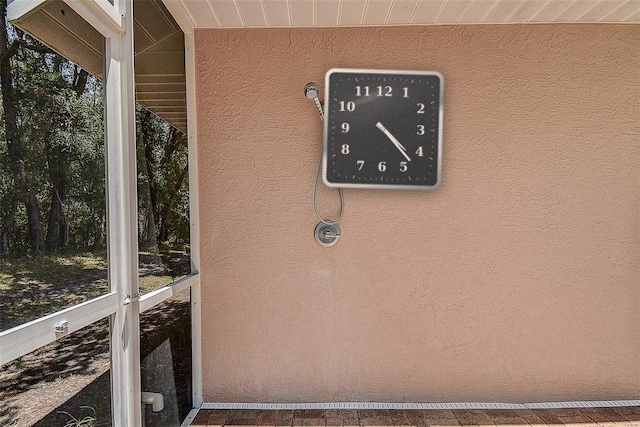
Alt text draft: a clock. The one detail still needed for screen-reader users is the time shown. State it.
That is 4:23
